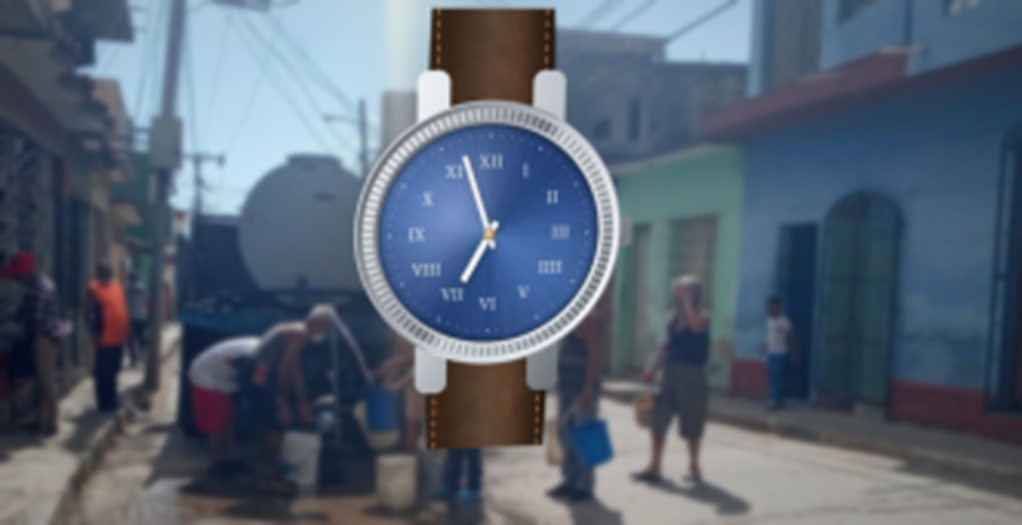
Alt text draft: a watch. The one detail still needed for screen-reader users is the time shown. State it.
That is 6:57
